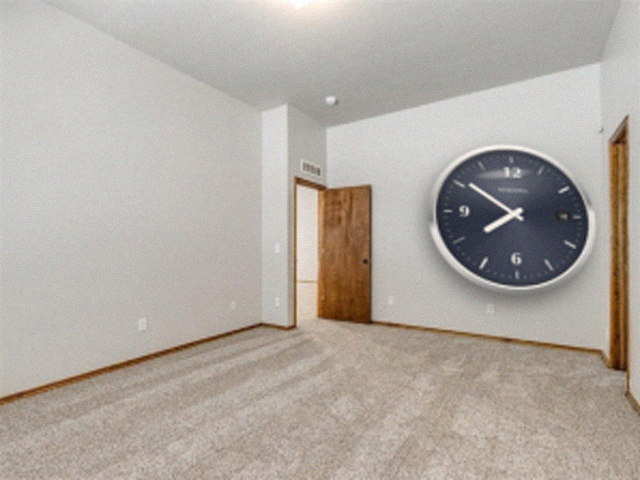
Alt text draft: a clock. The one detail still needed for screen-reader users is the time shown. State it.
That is 7:51
